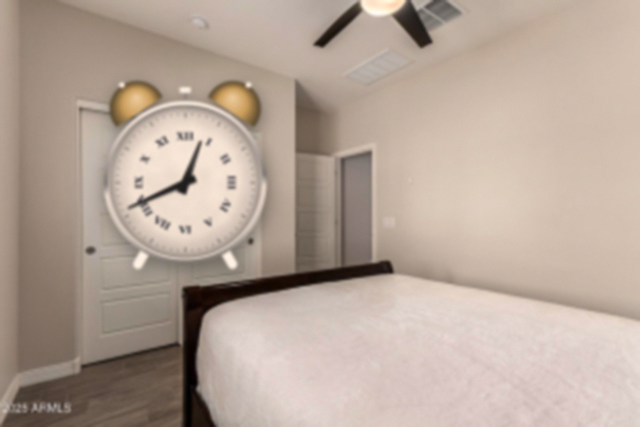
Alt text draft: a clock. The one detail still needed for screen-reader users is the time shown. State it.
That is 12:41
